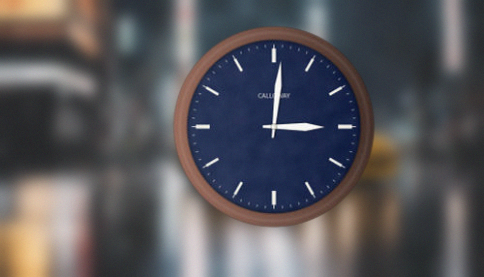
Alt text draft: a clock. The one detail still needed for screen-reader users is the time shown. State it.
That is 3:01
